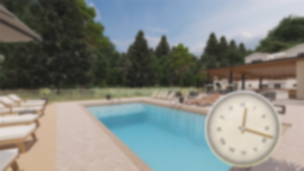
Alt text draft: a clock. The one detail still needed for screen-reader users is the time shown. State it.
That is 12:18
